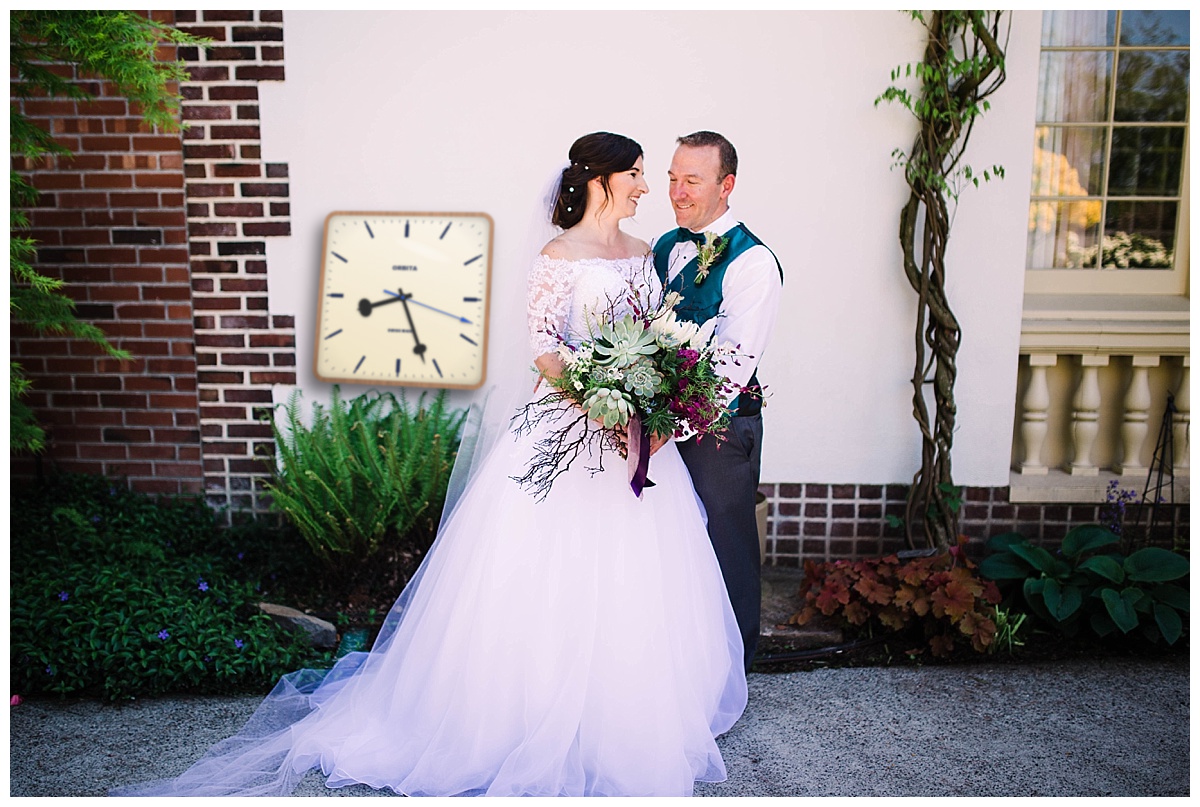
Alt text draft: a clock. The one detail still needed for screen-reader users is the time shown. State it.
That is 8:26:18
